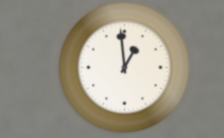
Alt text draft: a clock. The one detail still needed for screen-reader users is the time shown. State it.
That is 12:59
